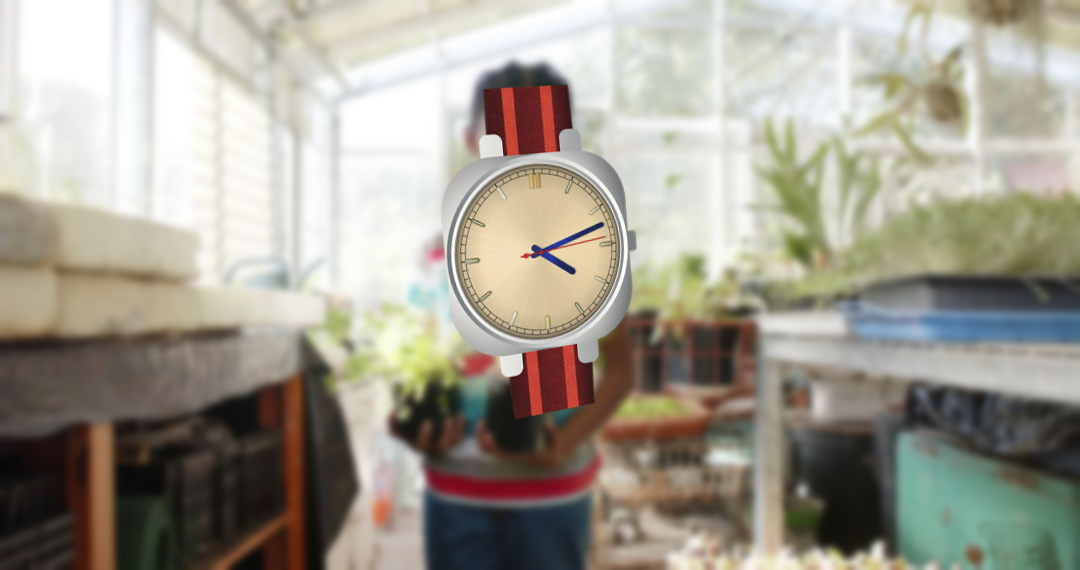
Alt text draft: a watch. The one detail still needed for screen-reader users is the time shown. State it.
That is 4:12:14
